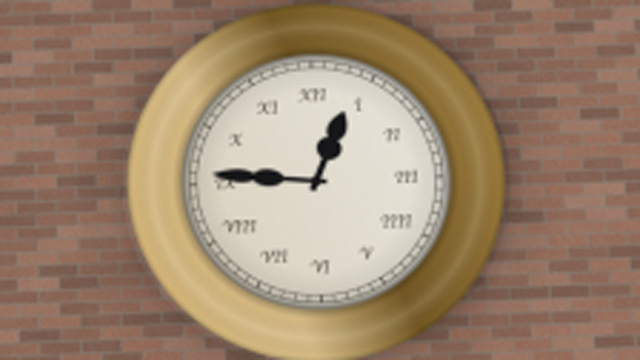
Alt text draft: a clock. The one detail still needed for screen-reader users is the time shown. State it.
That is 12:46
